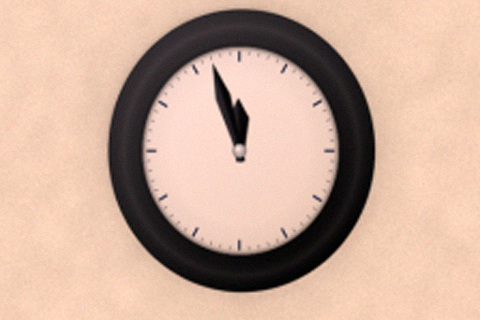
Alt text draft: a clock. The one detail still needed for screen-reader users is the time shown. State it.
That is 11:57
